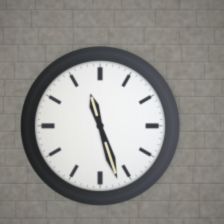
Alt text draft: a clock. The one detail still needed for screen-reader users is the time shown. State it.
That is 11:27
